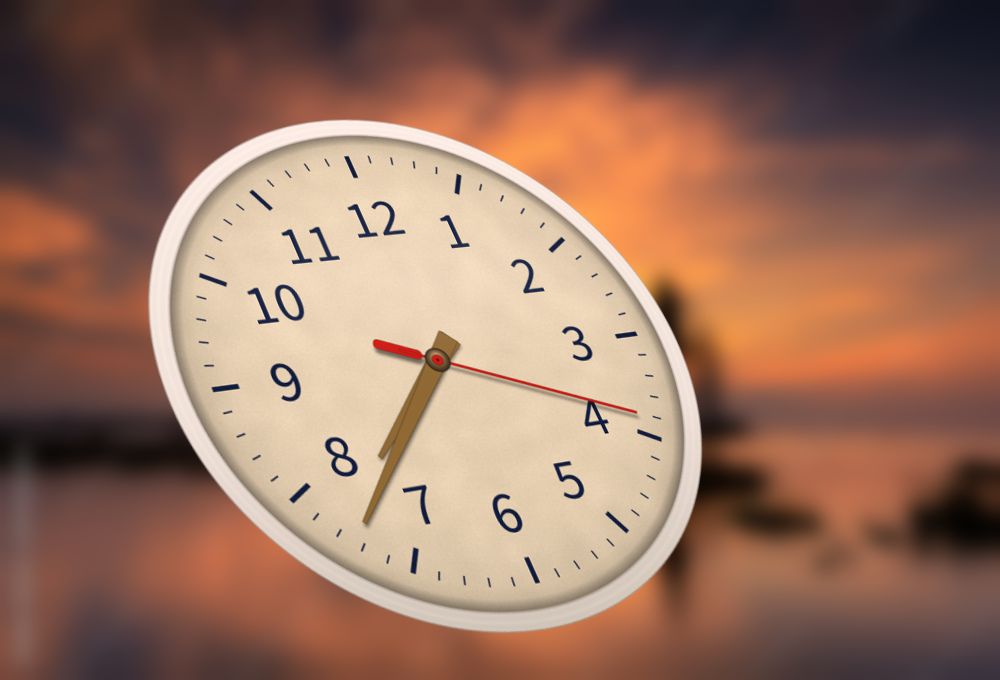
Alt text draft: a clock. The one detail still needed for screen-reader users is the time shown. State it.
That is 7:37:19
